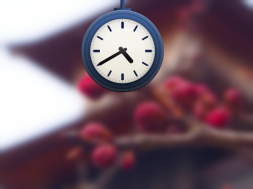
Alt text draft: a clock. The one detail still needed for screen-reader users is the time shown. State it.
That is 4:40
